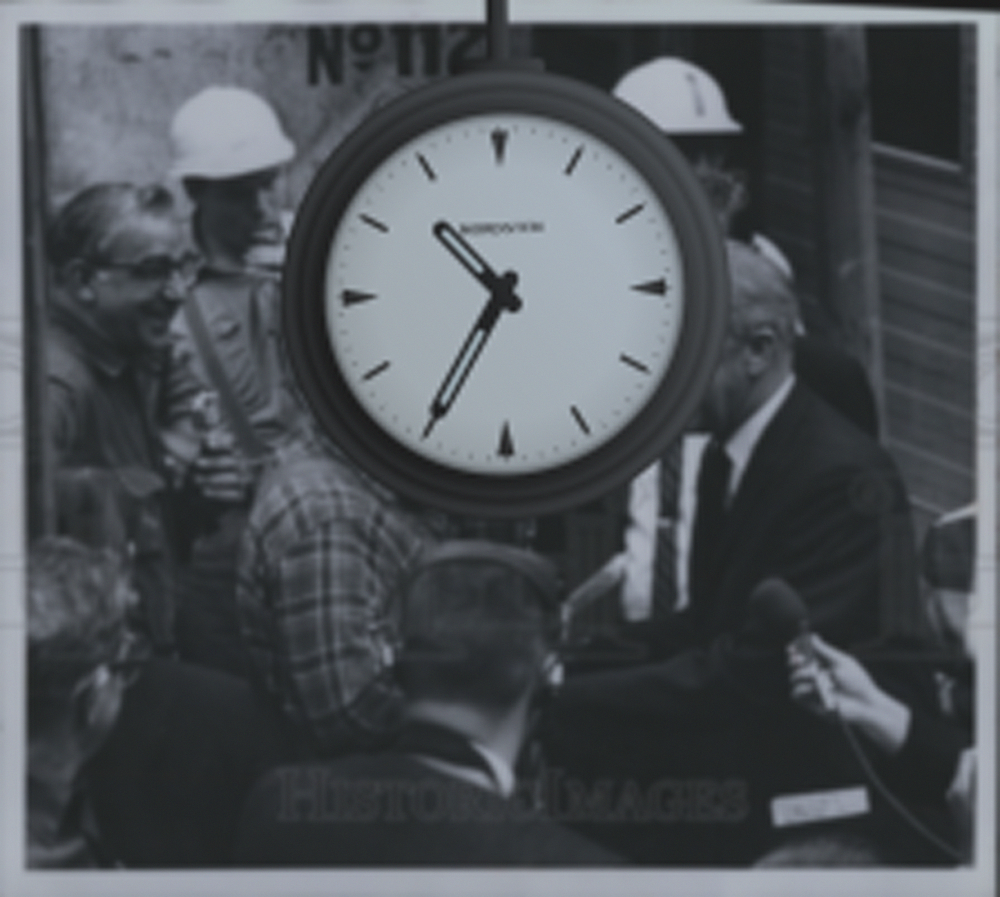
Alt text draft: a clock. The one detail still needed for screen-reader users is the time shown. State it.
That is 10:35
